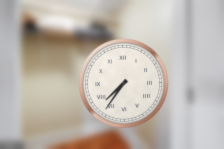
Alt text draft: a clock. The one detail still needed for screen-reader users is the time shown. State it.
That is 7:36
